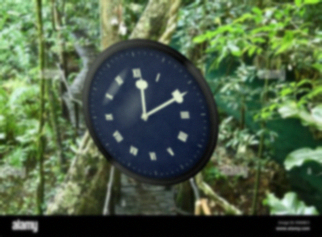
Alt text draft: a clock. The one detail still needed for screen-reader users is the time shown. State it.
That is 12:11
